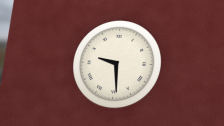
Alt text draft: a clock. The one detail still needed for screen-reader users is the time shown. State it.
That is 9:29
